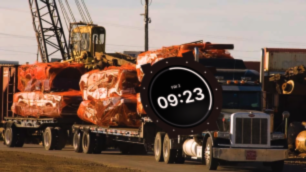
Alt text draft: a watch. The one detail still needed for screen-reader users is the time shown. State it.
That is 9:23
